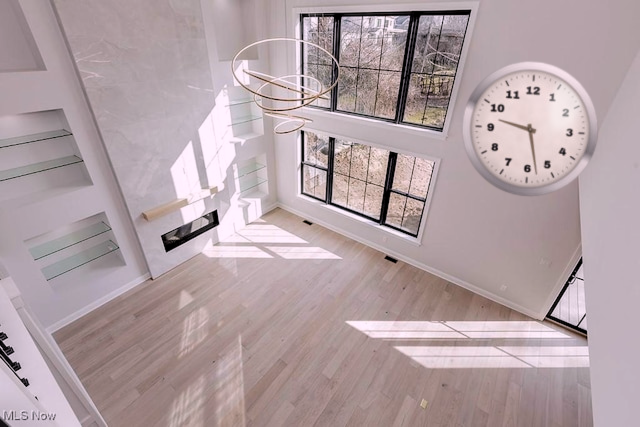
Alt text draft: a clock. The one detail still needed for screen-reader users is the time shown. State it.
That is 9:28
